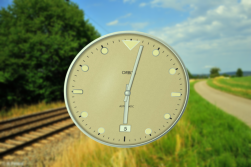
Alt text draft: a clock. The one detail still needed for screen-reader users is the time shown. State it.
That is 6:02
